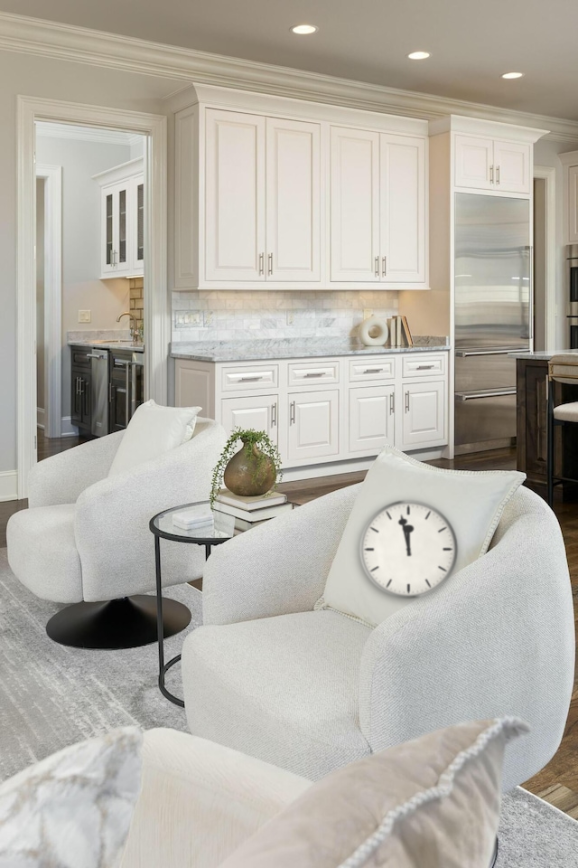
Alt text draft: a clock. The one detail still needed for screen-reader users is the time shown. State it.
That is 11:58
